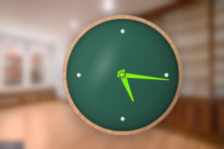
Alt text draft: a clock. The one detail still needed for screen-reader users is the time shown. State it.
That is 5:16
